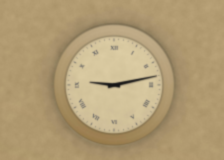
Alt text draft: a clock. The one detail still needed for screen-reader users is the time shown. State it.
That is 9:13
